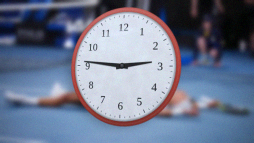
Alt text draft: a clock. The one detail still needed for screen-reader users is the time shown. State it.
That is 2:46
